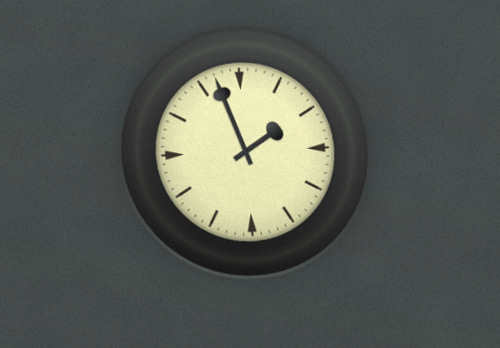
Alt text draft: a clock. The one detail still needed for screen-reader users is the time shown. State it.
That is 1:57
